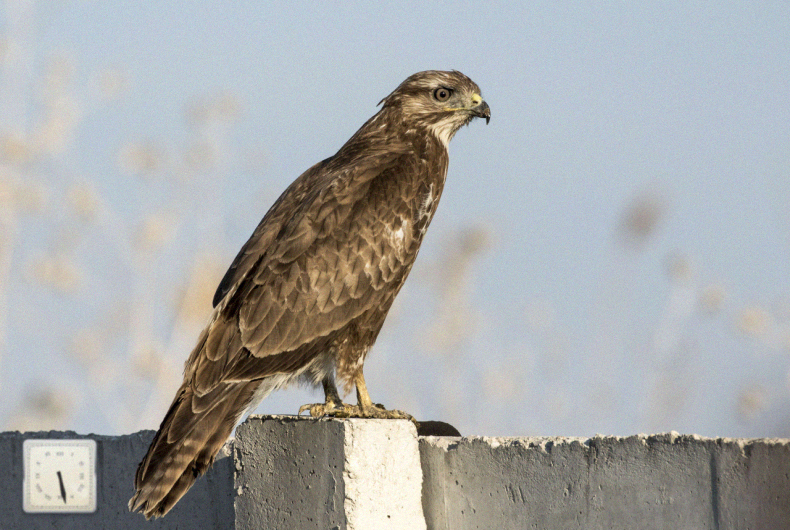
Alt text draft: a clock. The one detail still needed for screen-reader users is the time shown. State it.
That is 5:28
